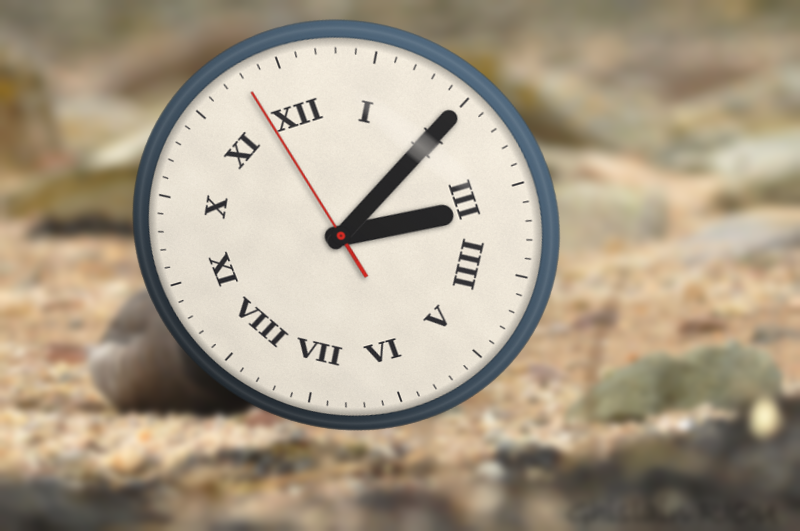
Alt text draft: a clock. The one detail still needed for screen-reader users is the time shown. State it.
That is 3:09:58
